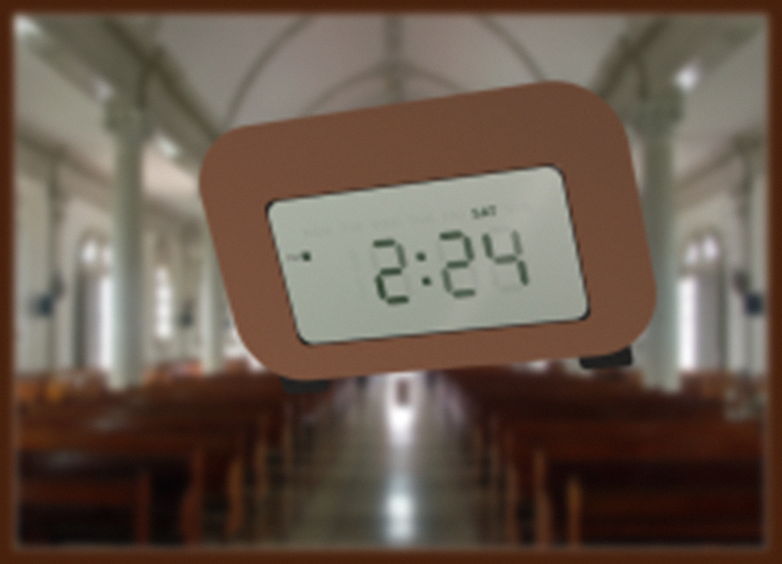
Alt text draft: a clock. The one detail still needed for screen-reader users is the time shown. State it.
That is 2:24
